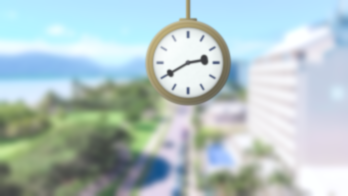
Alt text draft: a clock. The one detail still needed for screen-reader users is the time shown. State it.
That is 2:40
